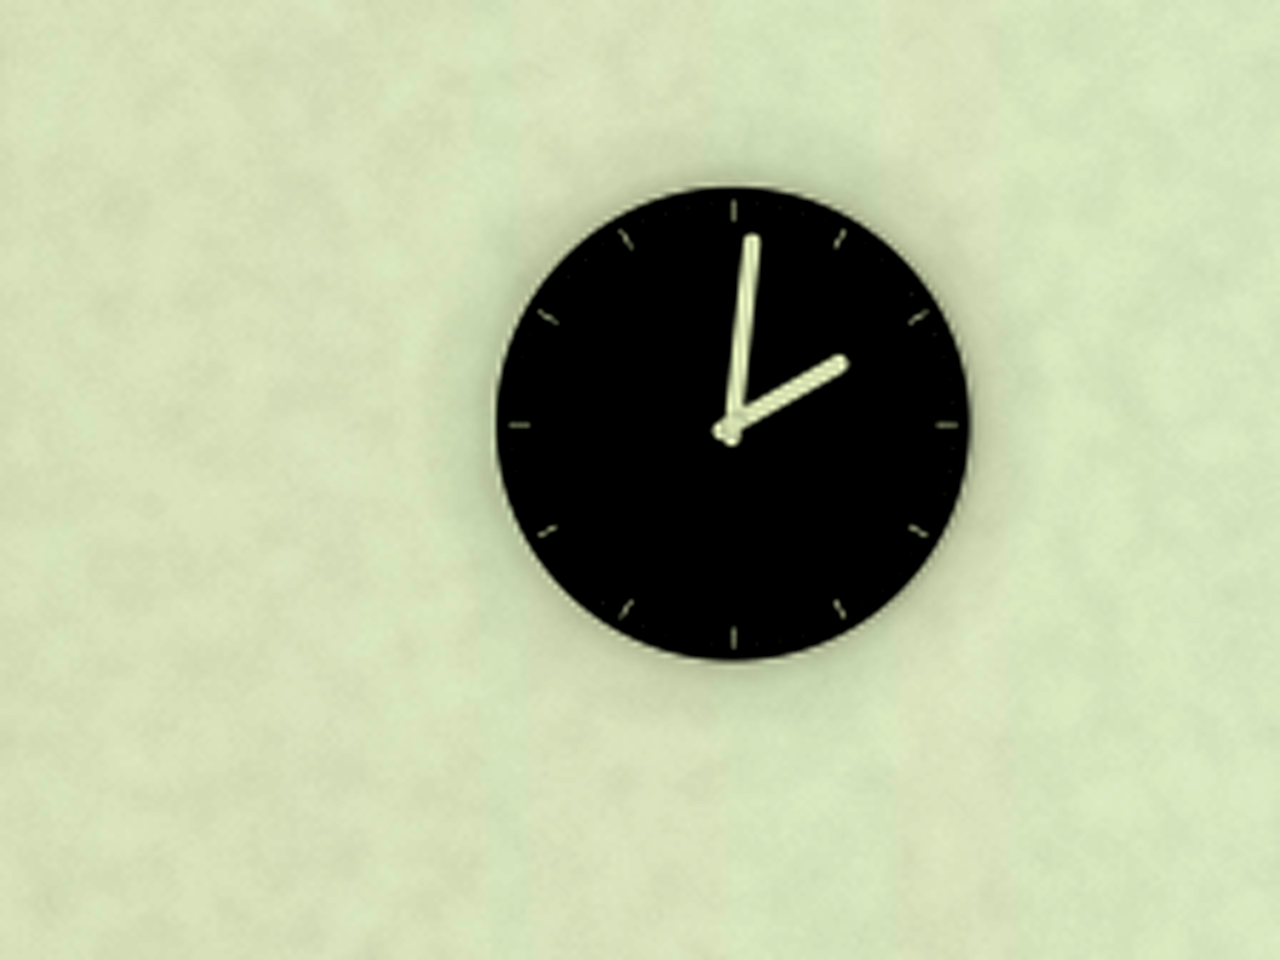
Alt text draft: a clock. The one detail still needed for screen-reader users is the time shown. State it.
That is 2:01
